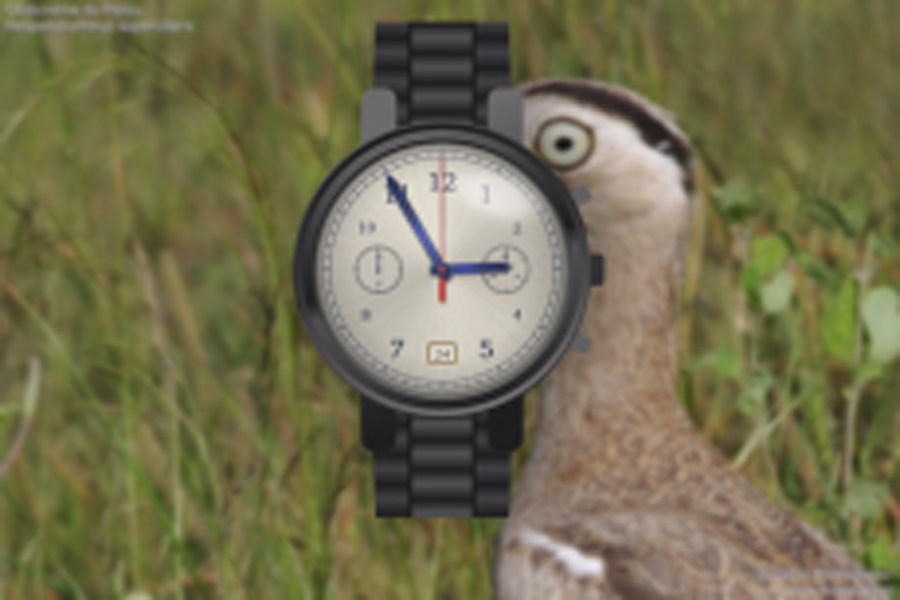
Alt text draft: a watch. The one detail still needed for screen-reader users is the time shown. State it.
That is 2:55
